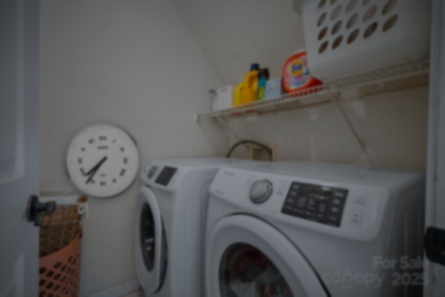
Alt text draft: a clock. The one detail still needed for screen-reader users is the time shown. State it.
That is 7:36
